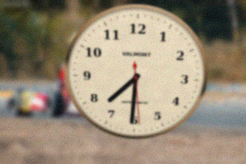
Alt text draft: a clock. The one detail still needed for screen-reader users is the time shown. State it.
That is 7:30:29
